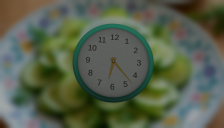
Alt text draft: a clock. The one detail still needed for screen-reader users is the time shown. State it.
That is 6:23
